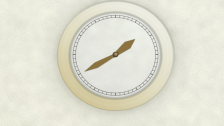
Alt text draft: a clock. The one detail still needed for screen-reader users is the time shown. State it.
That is 1:40
